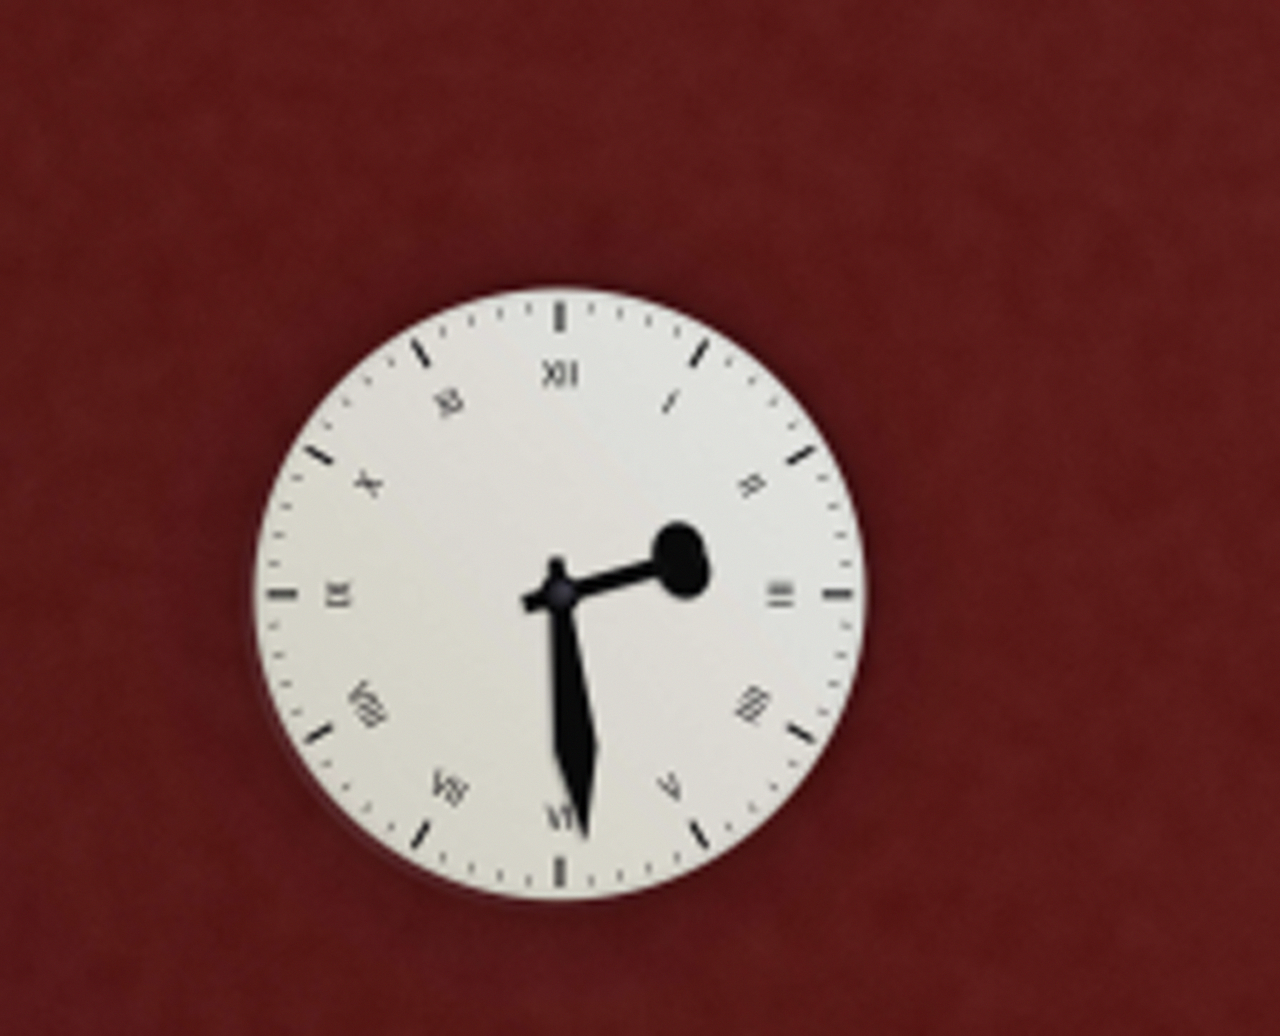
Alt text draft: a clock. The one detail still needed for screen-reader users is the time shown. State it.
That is 2:29
